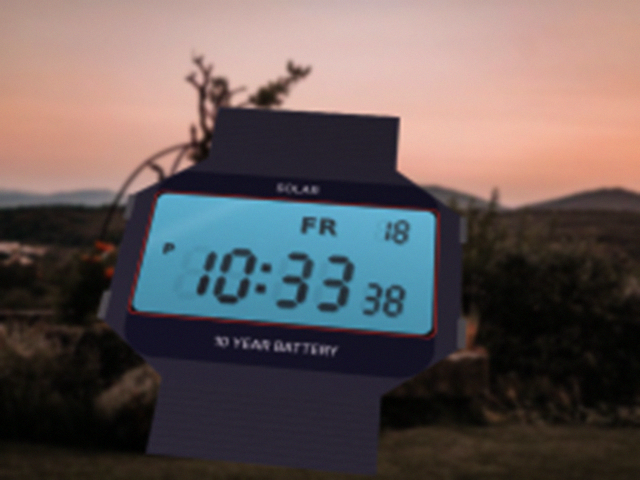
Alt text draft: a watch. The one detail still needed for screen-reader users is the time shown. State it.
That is 10:33:38
